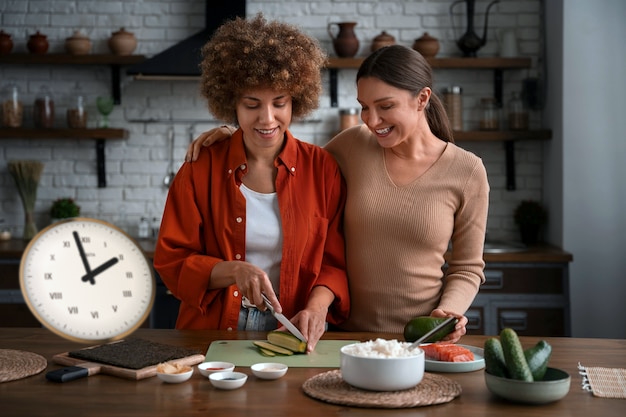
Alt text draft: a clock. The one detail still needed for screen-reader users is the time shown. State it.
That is 1:58
